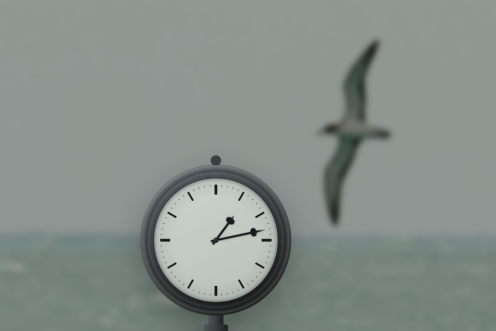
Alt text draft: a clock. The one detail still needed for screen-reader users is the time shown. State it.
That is 1:13
